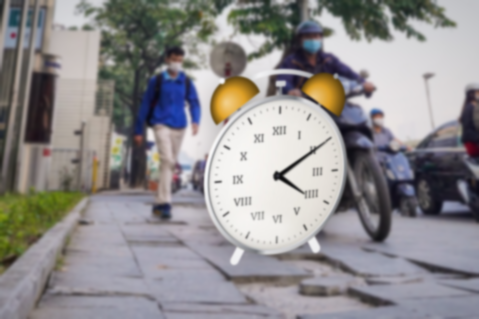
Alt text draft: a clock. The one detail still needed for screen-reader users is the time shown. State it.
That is 4:10
